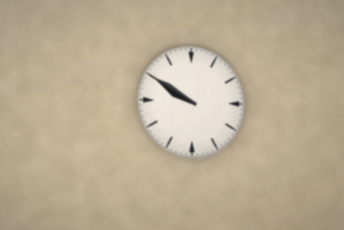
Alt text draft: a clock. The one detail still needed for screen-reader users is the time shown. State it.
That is 9:50
